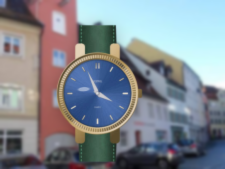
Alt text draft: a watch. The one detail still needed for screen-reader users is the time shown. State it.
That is 3:56
